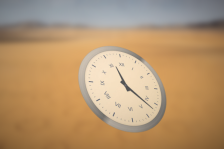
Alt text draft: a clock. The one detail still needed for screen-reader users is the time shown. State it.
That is 11:22
